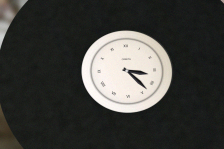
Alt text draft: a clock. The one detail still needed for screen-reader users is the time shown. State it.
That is 3:23
